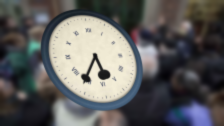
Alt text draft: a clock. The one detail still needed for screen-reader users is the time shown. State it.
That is 5:36
